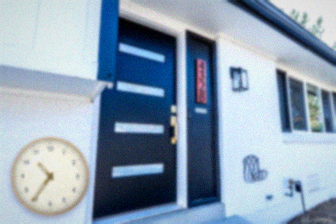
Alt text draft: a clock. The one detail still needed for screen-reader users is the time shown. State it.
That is 10:36
